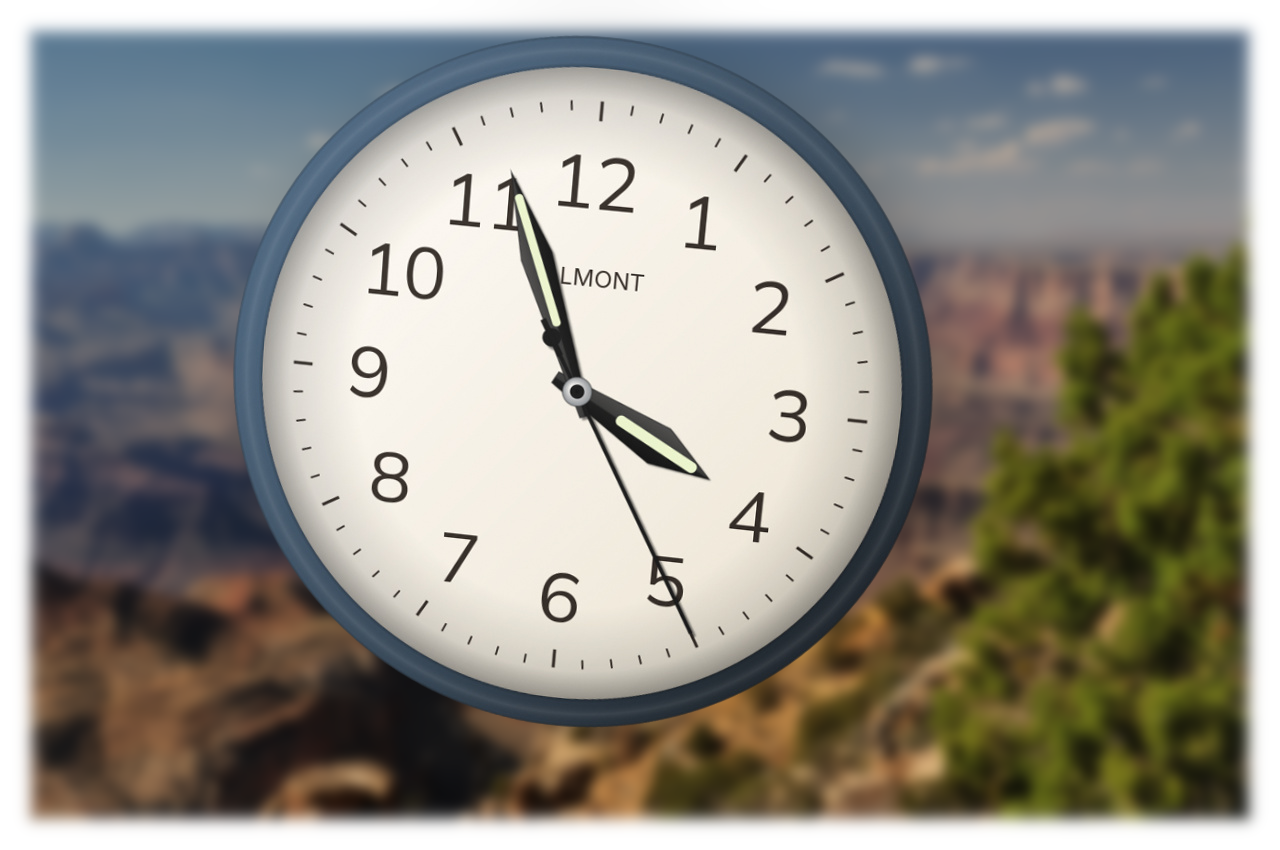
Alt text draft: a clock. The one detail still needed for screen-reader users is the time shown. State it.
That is 3:56:25
